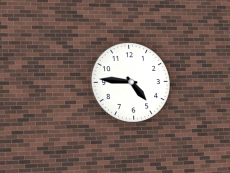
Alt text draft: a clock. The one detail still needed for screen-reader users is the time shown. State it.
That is 4:46
